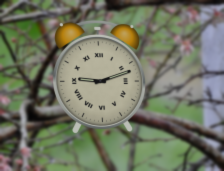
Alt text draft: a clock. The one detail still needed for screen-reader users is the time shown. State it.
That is 9:12
